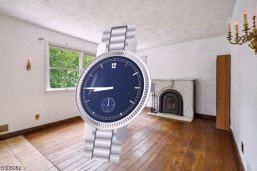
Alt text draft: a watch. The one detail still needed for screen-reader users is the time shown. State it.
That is 8:45
